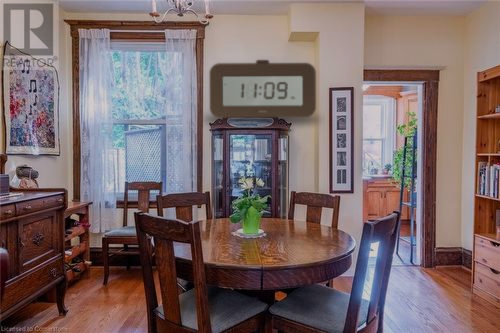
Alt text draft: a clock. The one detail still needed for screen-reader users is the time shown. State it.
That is 11:09
